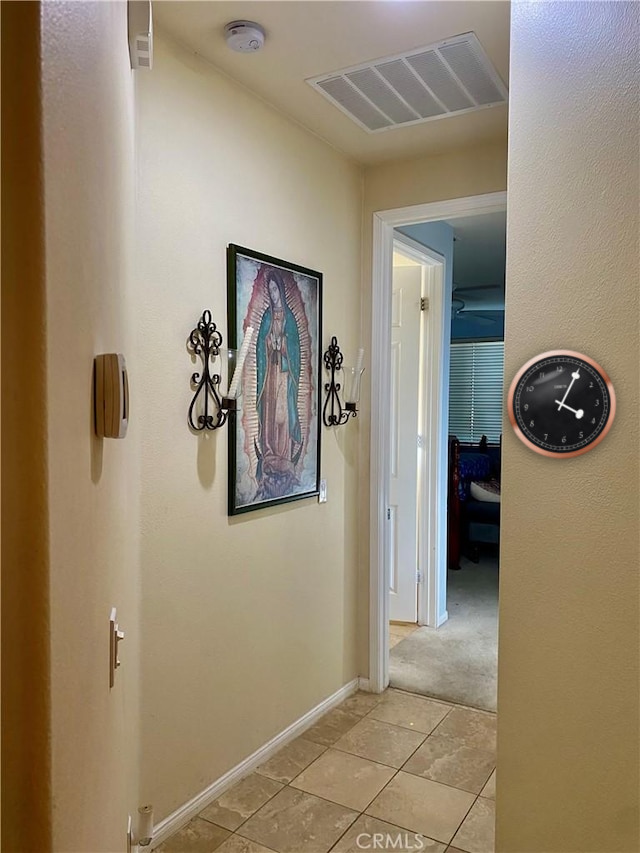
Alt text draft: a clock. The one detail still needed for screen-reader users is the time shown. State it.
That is 4:05
